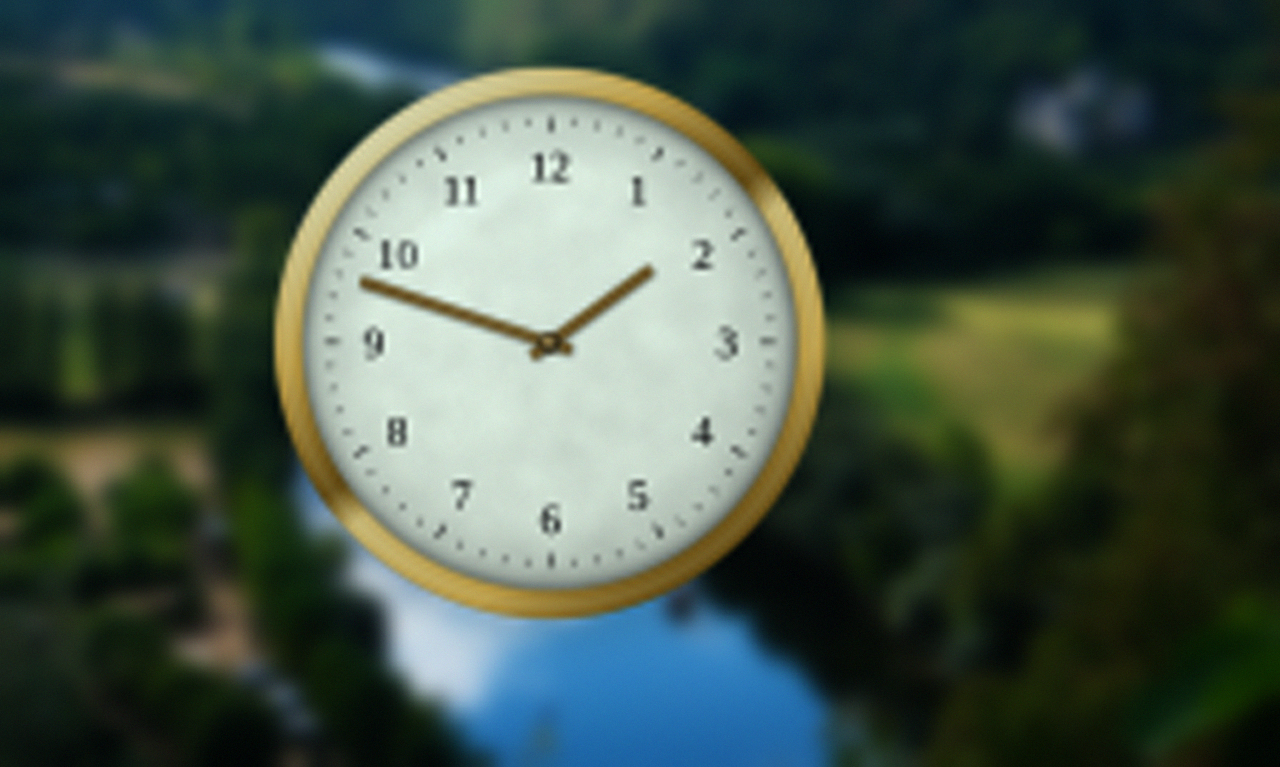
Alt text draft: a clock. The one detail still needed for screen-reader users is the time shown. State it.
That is 1:48
